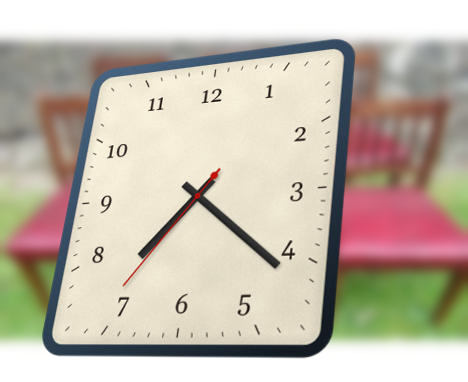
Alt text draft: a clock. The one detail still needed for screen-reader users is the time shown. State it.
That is 7:21:36
